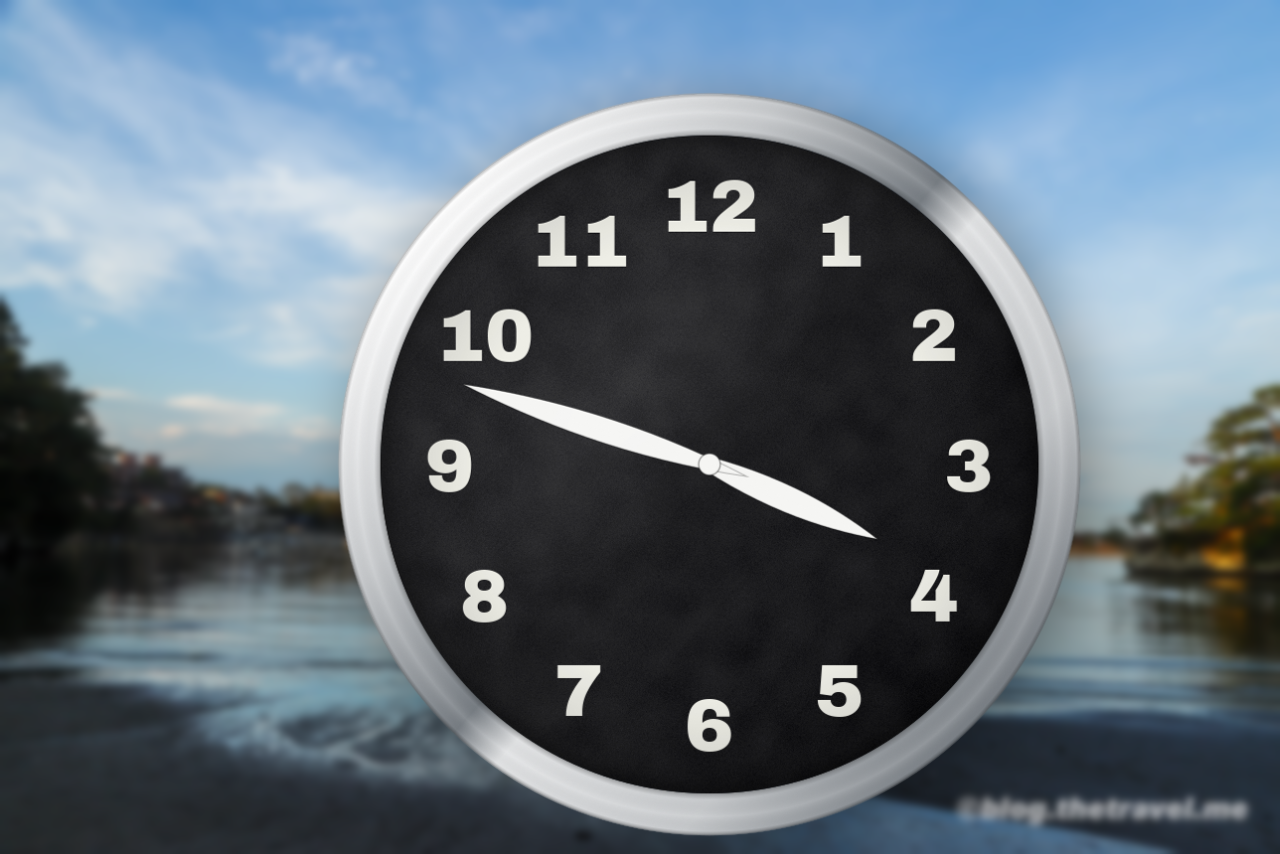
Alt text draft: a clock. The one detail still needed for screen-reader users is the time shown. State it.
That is 3:48
